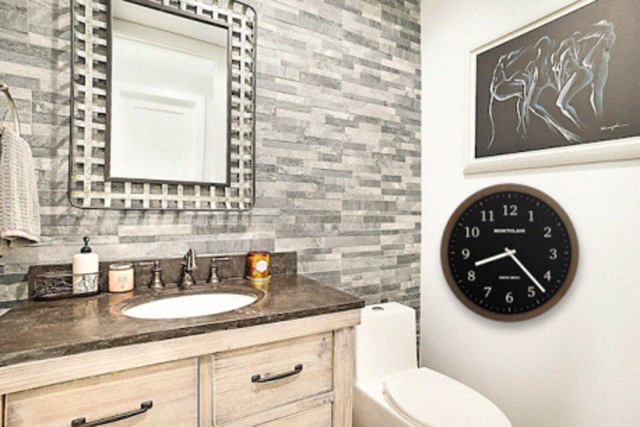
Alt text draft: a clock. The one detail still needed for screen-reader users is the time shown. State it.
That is 8:23
